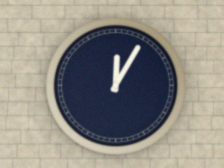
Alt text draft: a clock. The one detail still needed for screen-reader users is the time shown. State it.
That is 12:05
